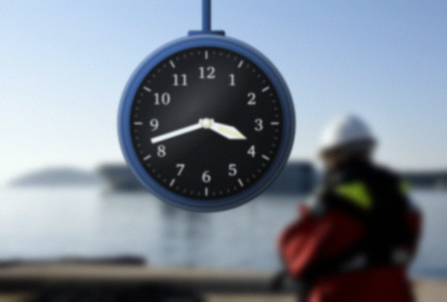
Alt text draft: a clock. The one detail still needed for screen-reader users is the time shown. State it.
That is 3:42
